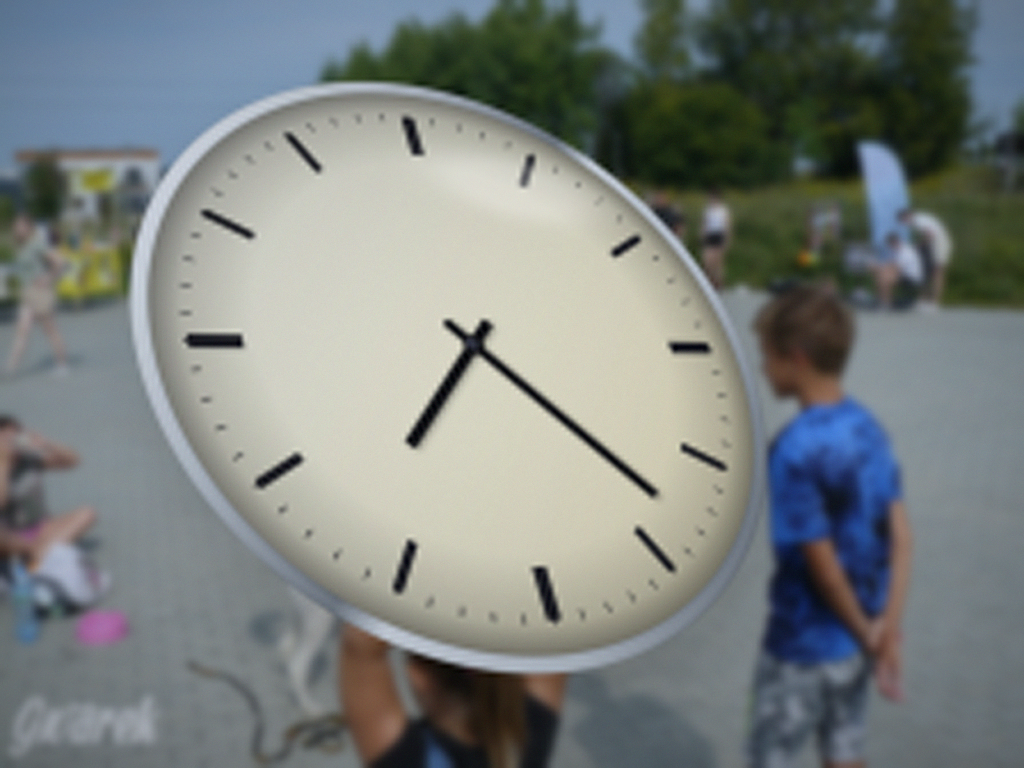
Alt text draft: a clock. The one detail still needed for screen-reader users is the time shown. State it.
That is 7:23
